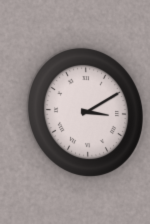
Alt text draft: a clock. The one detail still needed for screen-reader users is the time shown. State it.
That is 3:10
